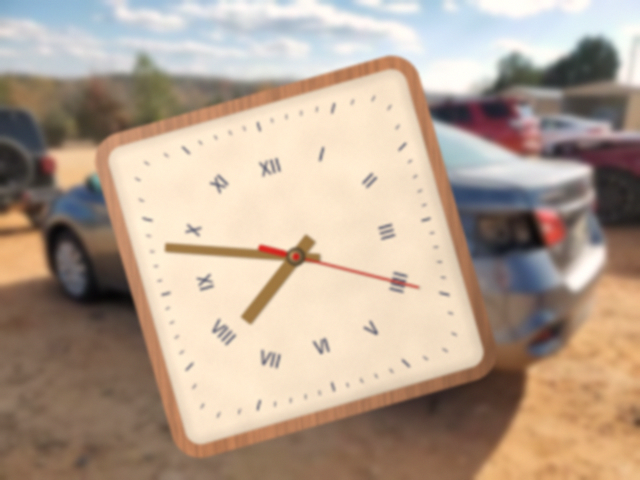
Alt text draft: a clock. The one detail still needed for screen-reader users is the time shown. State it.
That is 7:48:20
